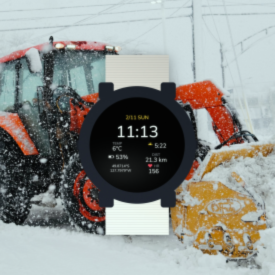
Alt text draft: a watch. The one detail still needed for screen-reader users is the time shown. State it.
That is 11:13
